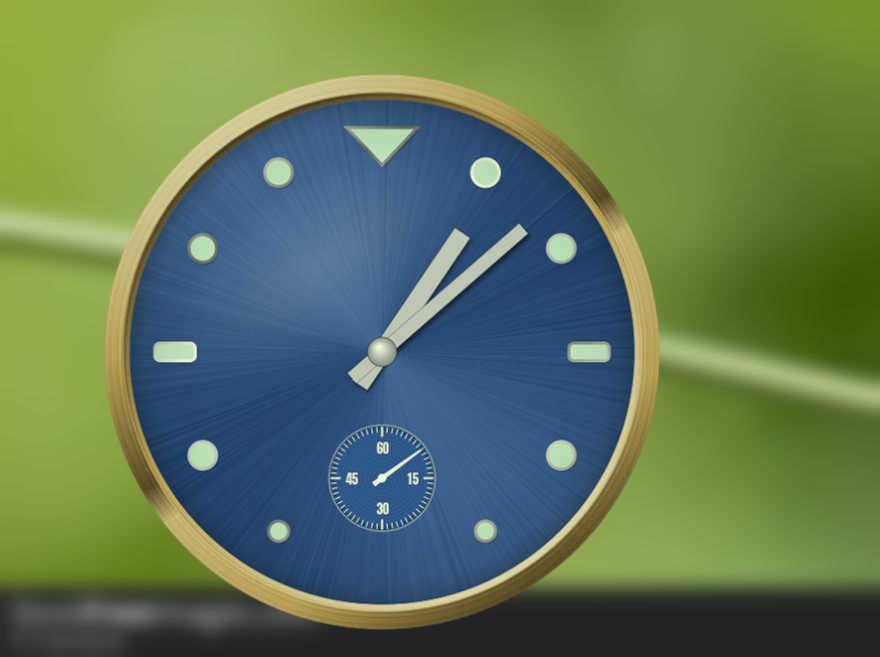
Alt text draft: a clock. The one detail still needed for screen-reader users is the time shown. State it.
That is 1:08:09
